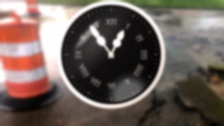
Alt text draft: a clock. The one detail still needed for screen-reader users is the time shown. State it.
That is 12:54
